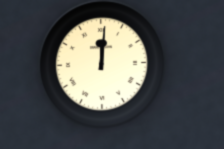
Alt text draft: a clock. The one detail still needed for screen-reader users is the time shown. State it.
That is 12:01
